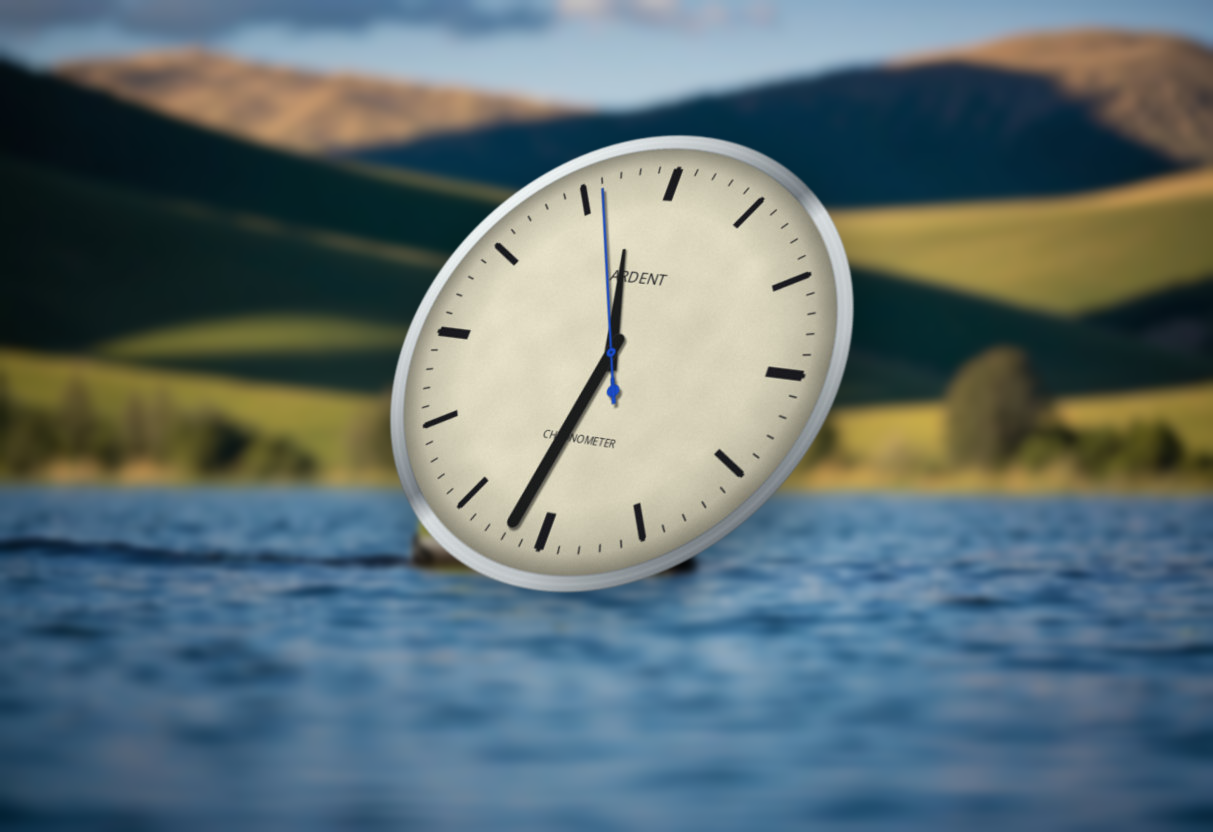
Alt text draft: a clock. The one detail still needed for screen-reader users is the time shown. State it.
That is 11:31:56
